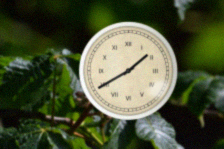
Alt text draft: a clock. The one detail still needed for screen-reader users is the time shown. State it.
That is 1:40
